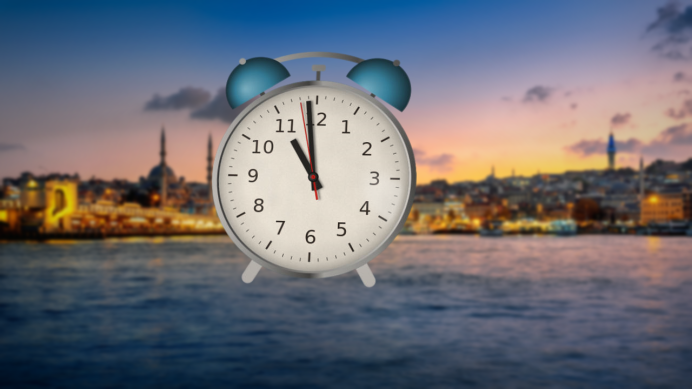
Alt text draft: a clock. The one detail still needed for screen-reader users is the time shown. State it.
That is 10:58:58
